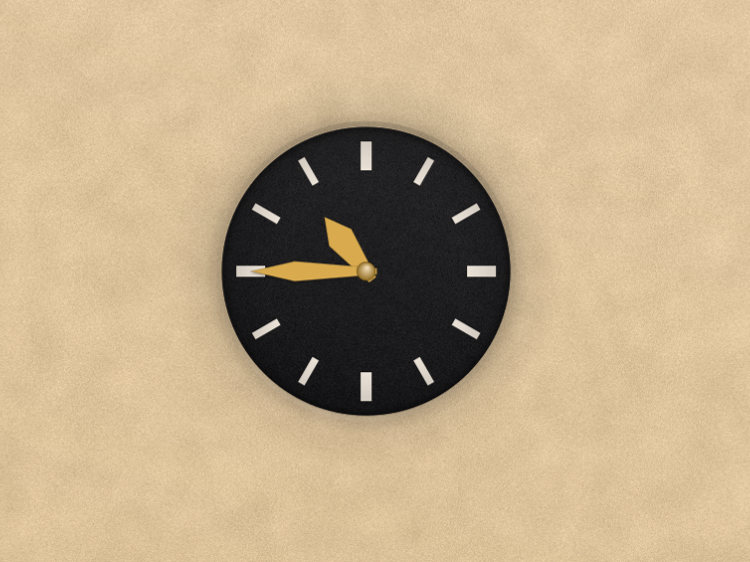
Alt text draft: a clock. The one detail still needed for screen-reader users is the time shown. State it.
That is 10:45
